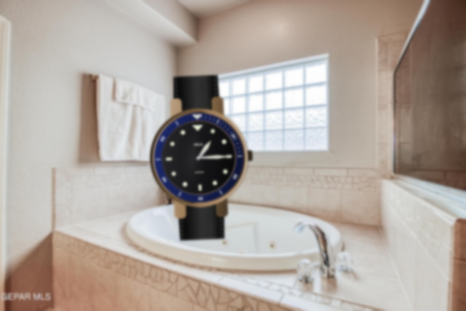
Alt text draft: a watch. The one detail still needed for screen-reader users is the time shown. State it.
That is 1:15
